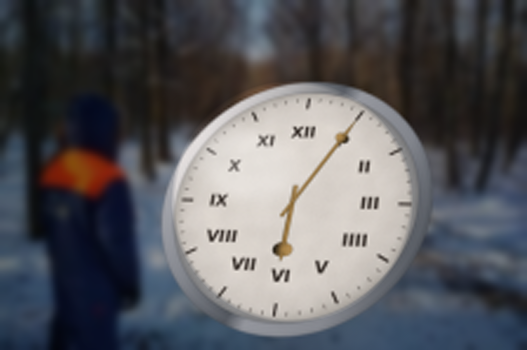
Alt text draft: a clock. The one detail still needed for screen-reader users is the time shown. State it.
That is 6:05
